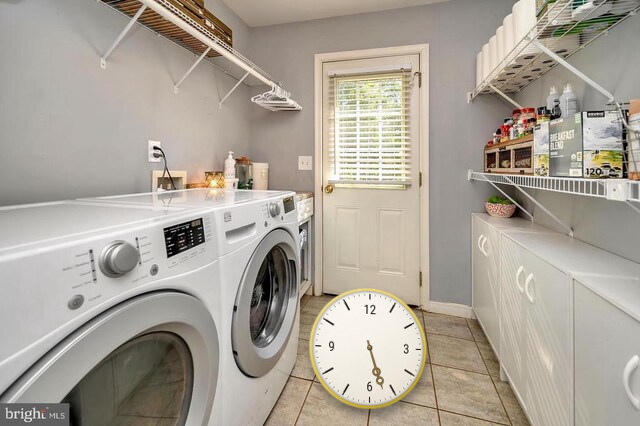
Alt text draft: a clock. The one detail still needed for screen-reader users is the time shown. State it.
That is 5:27
